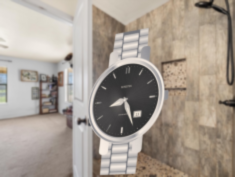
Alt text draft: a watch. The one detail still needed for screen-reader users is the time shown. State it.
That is 8:26
